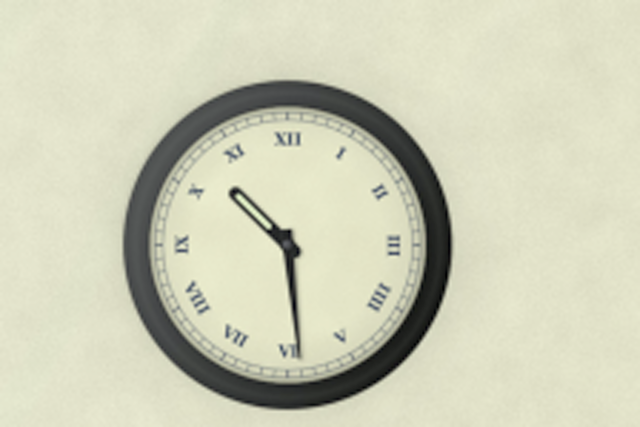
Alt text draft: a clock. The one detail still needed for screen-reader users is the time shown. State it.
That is 10:29
